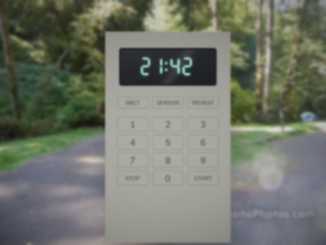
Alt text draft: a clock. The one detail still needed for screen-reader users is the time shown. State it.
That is 21:42
